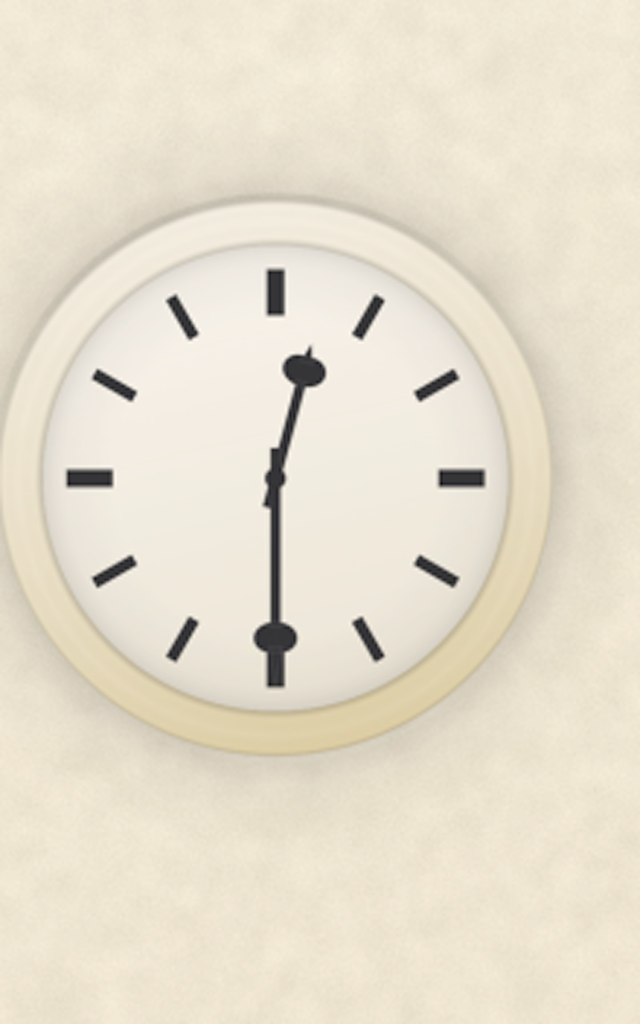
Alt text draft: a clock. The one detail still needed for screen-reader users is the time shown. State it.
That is 12:30
